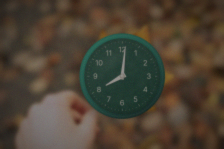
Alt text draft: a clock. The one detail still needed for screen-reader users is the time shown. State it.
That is 8:01
